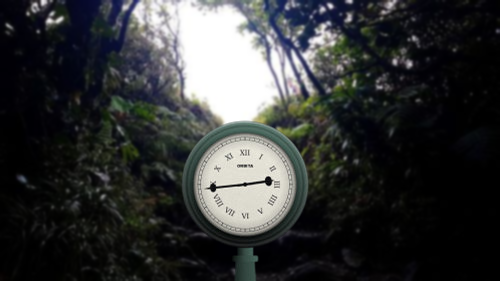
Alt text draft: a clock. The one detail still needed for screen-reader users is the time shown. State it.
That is 2:44
